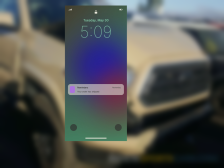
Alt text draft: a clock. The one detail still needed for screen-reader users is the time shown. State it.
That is 5:09
